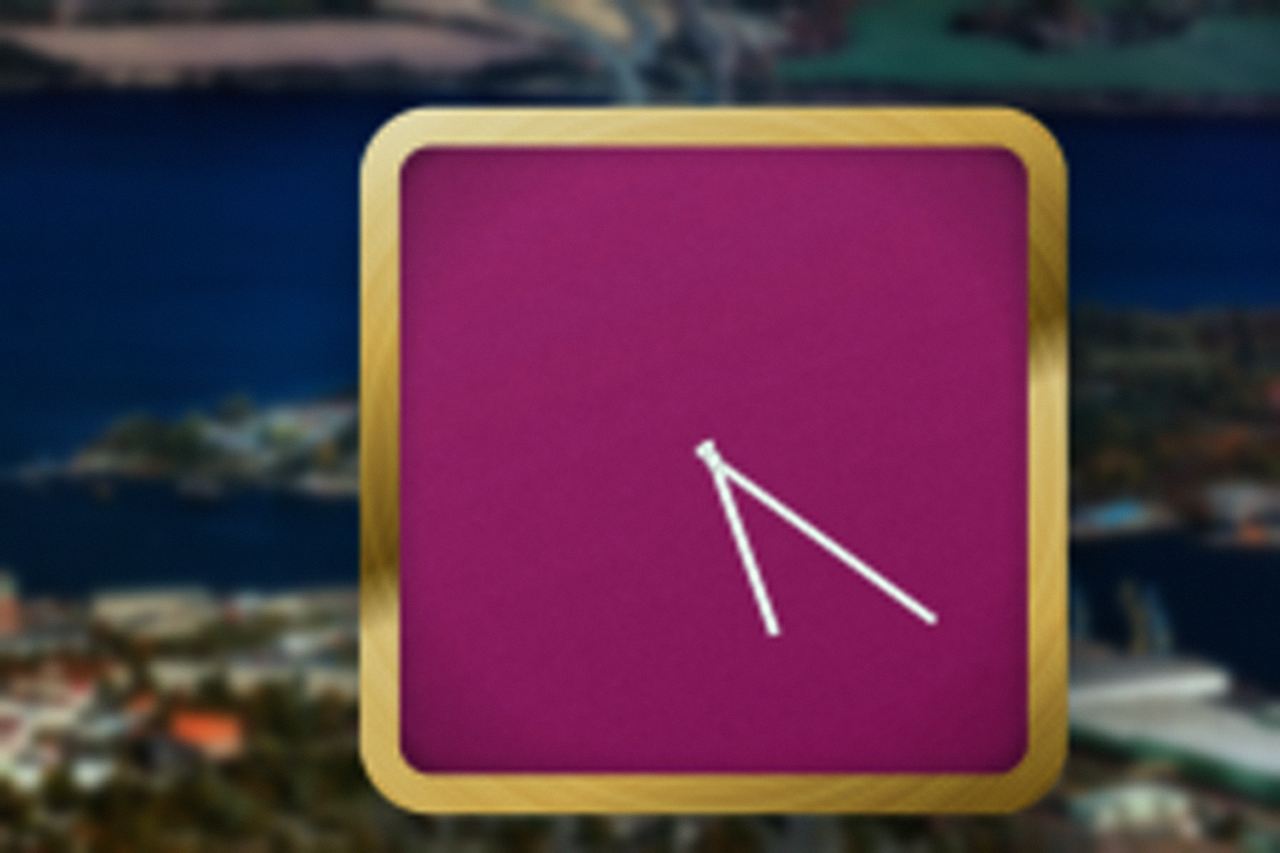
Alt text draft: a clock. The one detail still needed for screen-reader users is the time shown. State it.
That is 5:21
